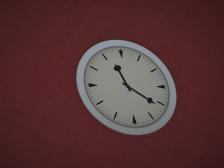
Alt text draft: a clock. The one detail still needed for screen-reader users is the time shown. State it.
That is 11:21
